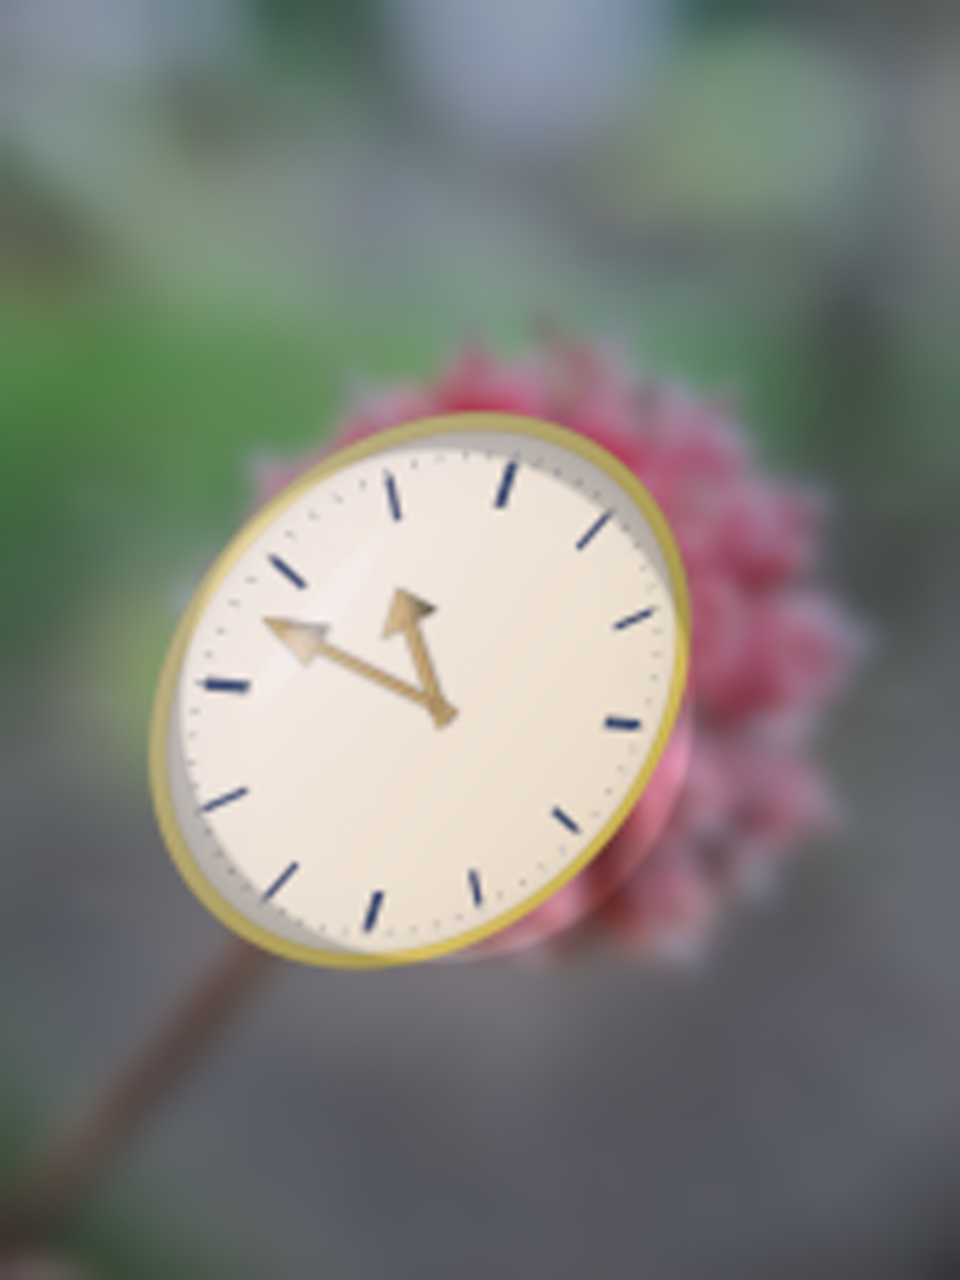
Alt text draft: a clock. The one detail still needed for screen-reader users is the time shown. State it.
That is 10:48
